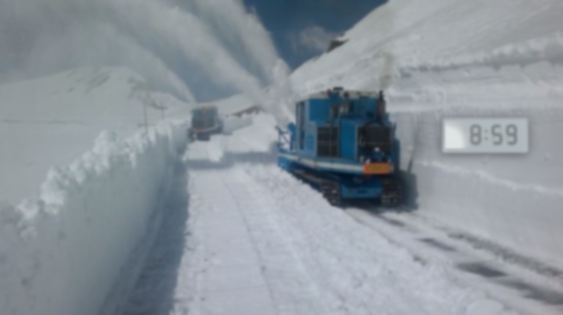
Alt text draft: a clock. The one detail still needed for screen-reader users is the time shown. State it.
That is 8:59
